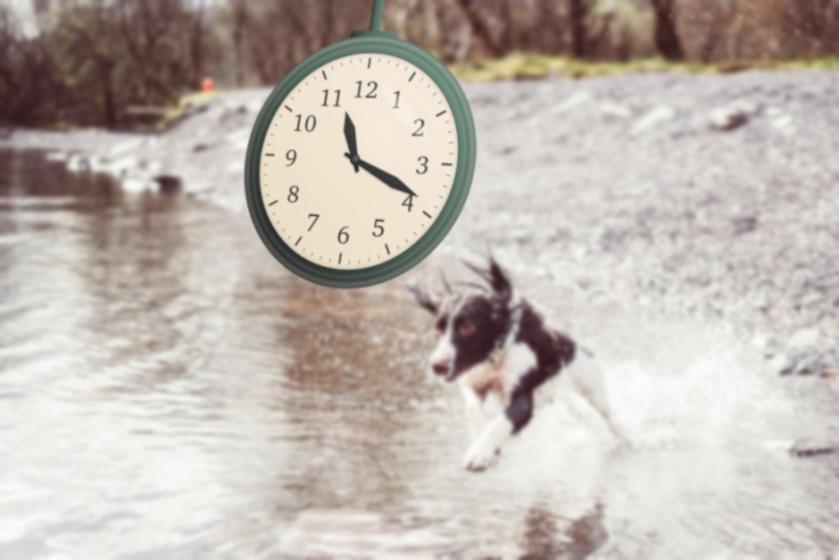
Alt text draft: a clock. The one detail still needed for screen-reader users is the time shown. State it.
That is 11:19
